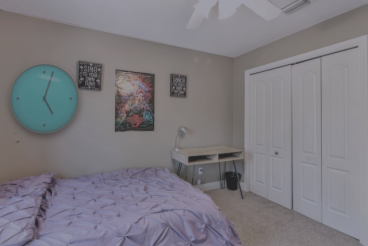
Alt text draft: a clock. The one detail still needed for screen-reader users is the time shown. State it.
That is 5:03
